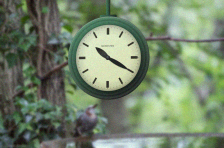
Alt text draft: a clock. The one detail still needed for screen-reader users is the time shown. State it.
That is 10:20
